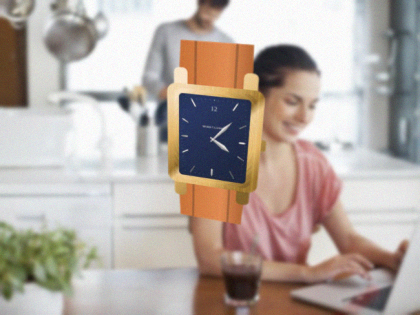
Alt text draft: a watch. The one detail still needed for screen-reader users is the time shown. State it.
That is 4:07
